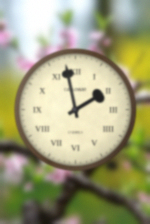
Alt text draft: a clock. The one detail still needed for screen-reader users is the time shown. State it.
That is 1:58
